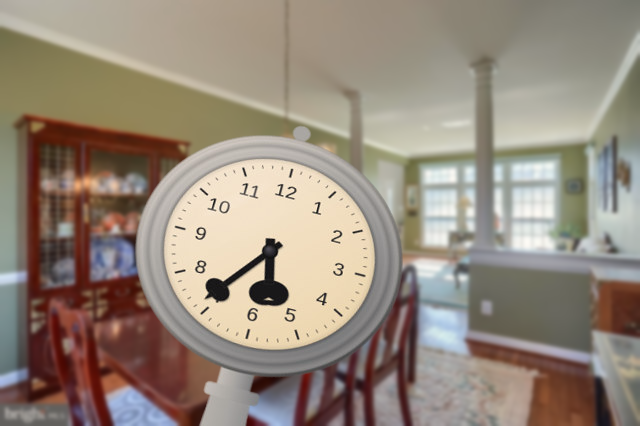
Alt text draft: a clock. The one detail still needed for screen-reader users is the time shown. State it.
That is 5:36
